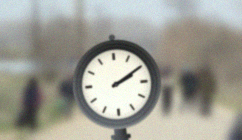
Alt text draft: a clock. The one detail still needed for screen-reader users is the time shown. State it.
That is 2:10
